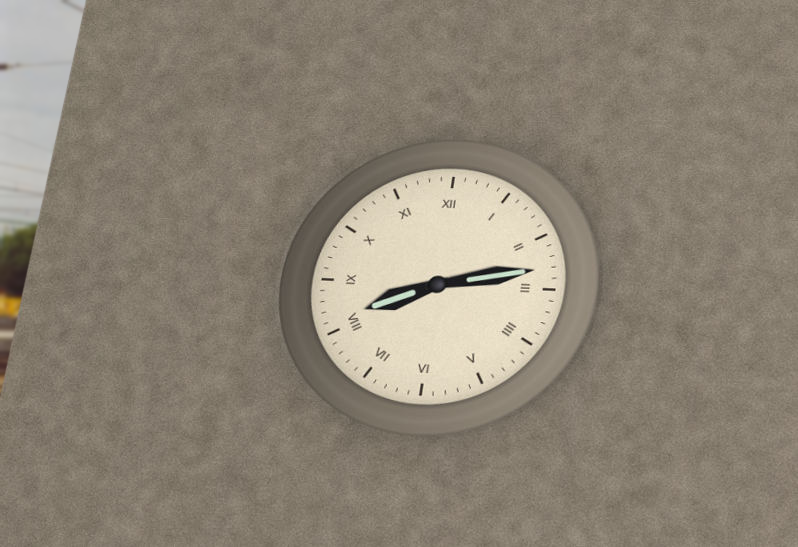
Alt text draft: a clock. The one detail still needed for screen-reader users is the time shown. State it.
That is 8:13
